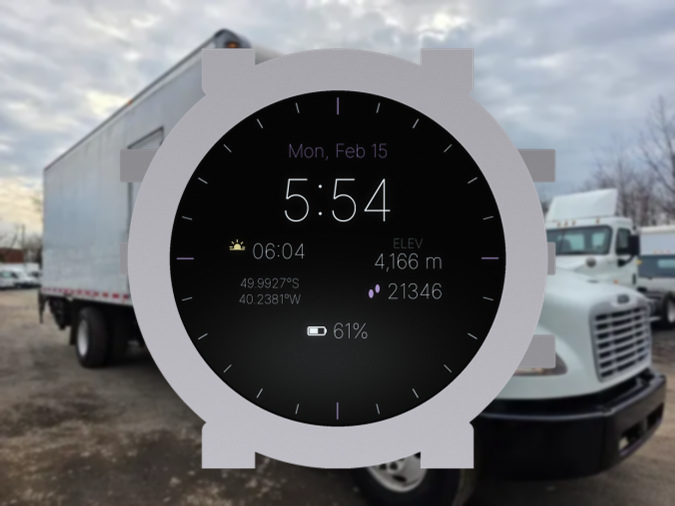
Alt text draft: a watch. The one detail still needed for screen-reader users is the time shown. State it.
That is 5:54
